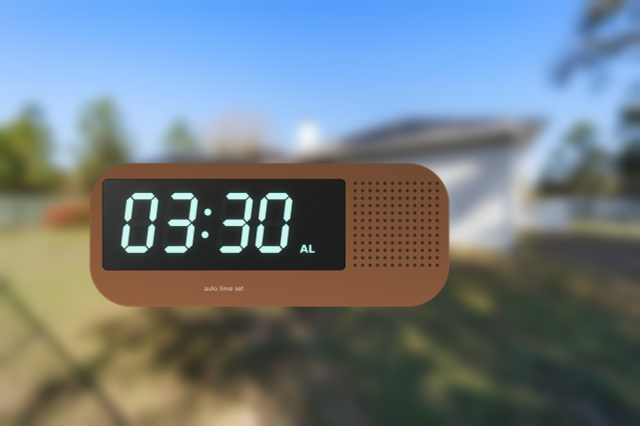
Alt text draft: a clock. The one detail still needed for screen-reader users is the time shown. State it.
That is 3:30
